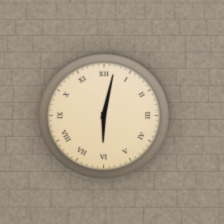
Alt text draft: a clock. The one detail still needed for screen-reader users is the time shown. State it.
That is 6:02
